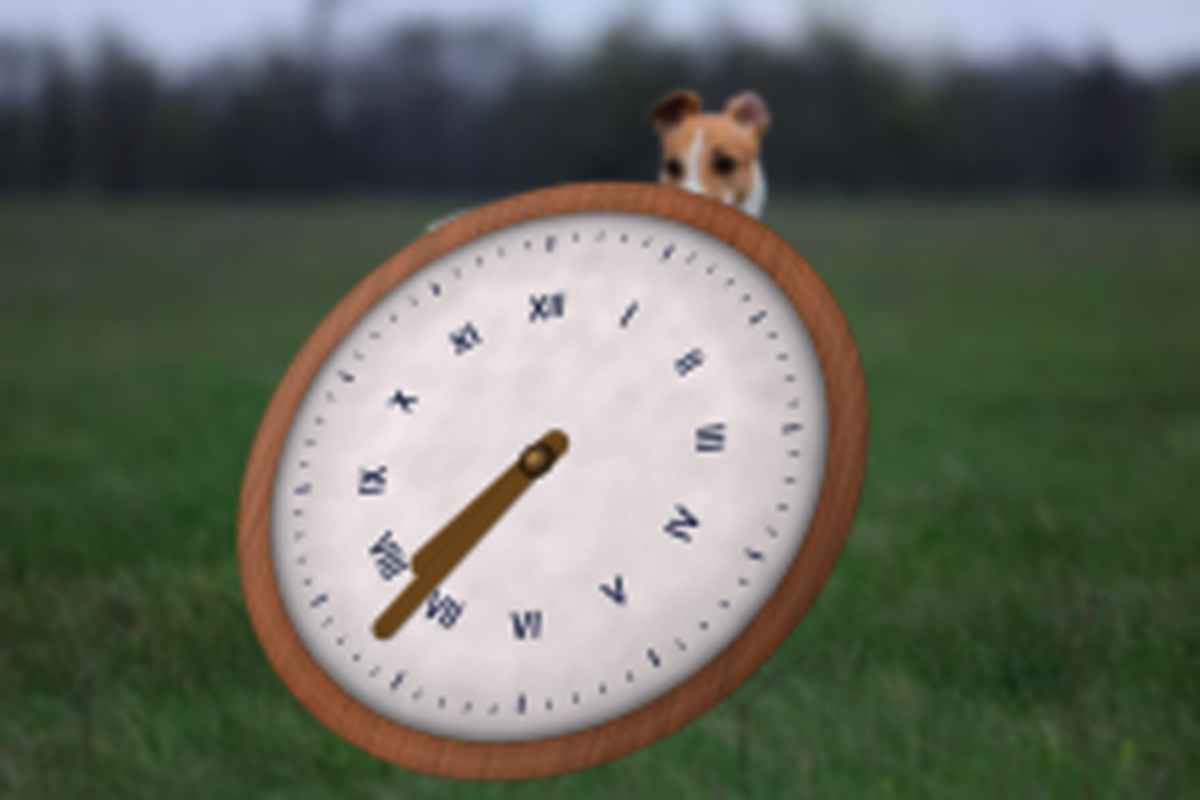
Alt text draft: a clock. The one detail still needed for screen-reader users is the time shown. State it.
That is 7:37
